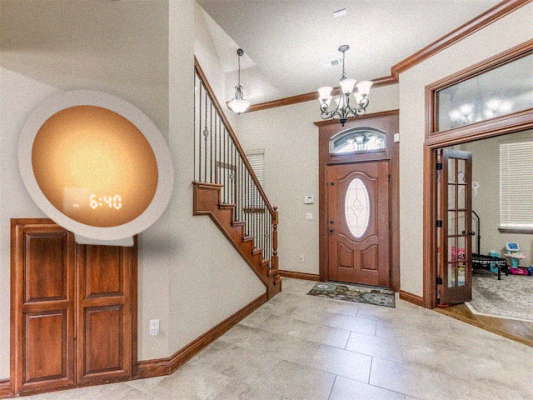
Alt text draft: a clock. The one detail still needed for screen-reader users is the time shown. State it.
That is 6:40
